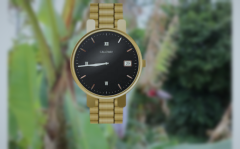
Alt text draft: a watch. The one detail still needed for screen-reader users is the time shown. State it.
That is 8:44
